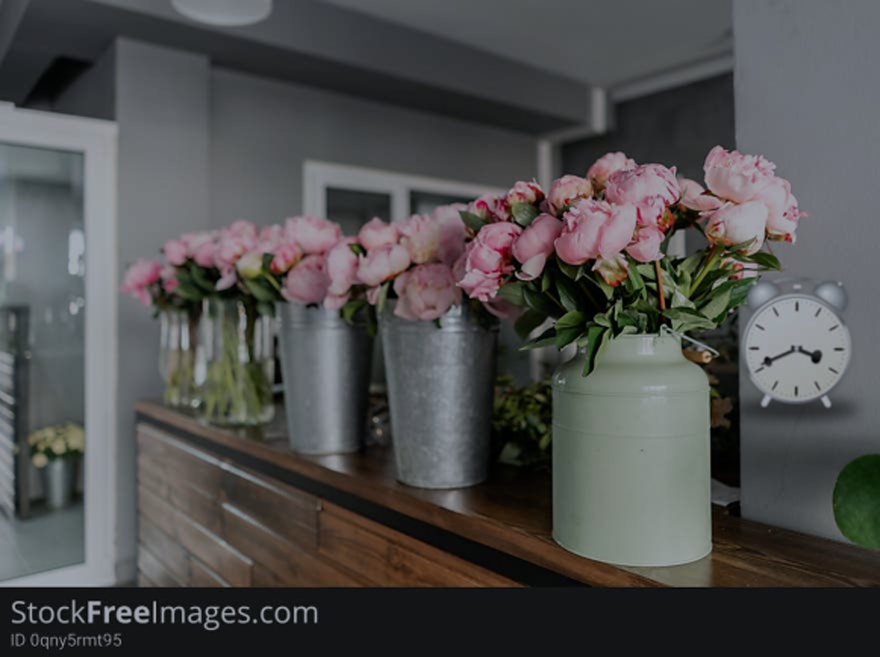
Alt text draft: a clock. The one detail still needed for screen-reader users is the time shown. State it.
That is 3:41
